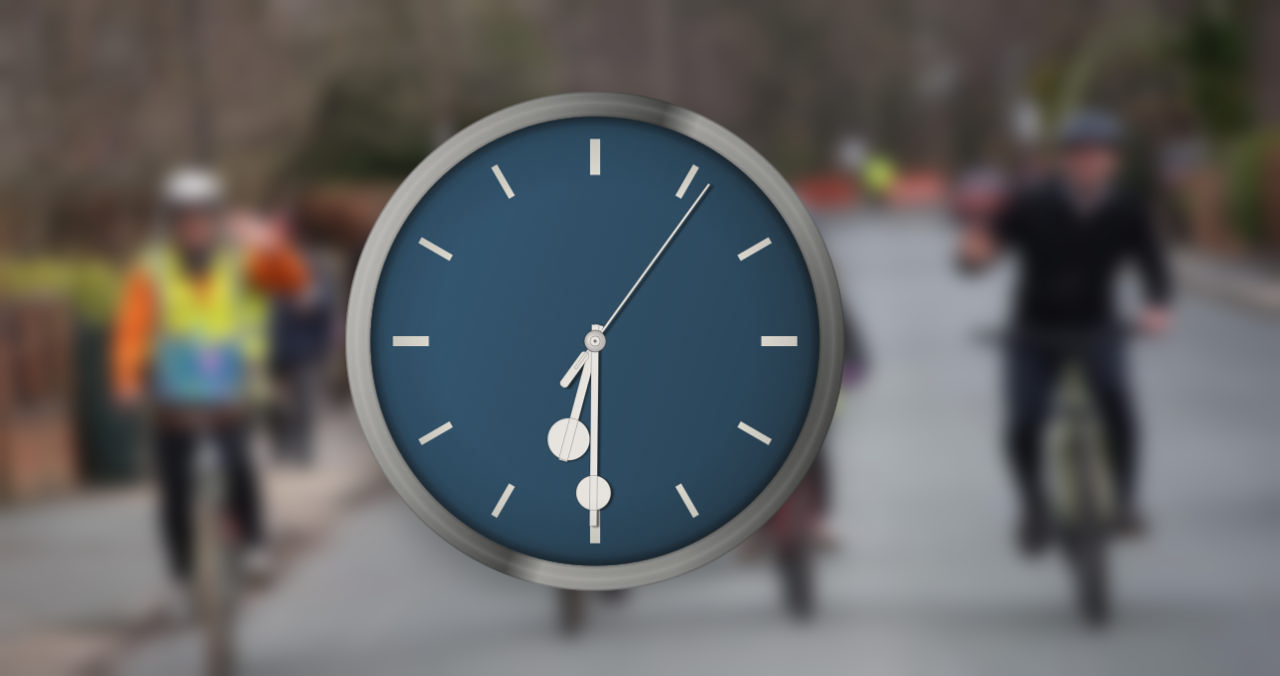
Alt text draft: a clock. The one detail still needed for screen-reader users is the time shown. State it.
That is 6:30:06
